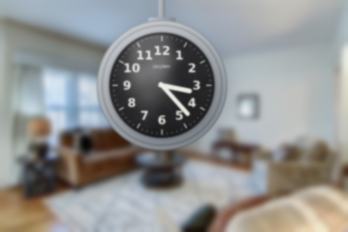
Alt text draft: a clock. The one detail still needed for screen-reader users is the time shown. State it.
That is 3:23
